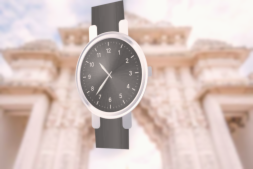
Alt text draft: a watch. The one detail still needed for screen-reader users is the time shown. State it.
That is 10:37
